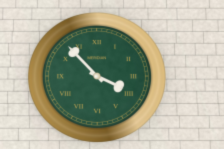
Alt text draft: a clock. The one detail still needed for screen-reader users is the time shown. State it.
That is 3:53
